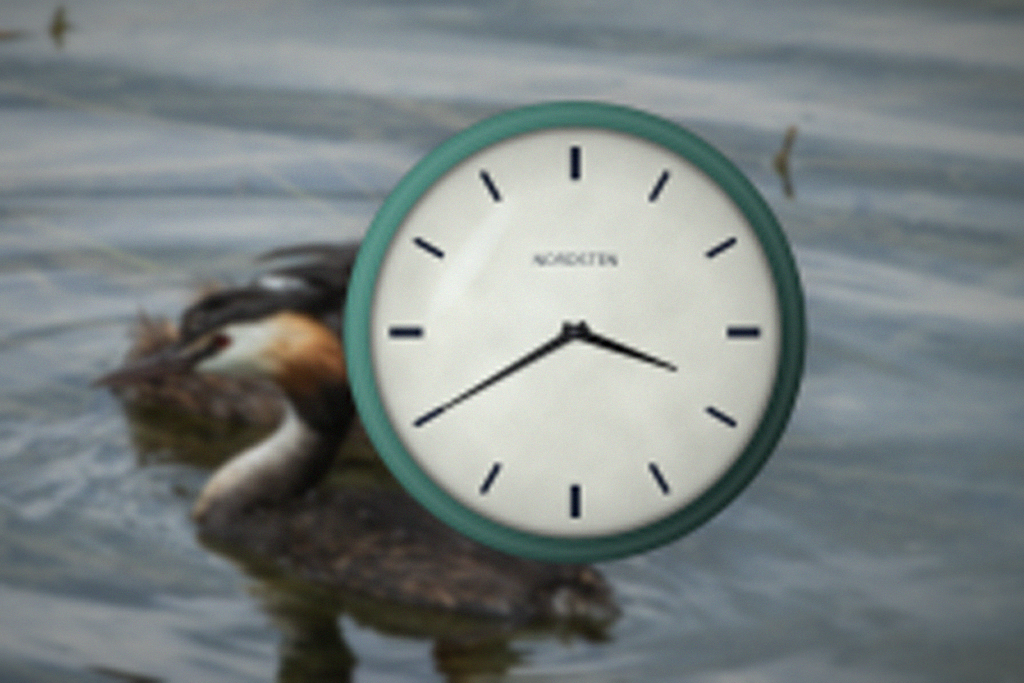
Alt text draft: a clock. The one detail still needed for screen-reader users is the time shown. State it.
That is 3:40
